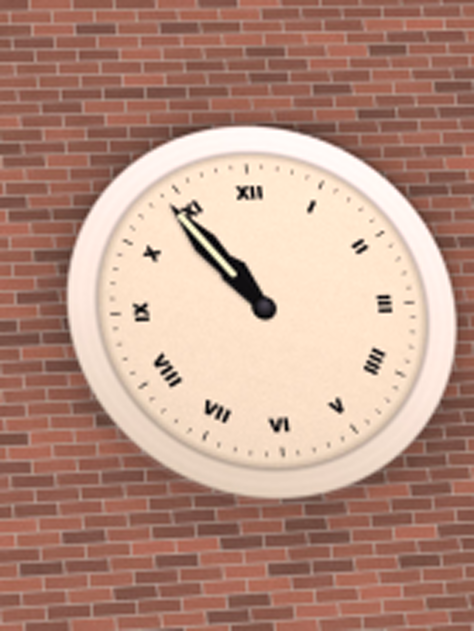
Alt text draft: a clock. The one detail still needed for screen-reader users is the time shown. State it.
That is 10:54
